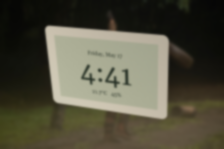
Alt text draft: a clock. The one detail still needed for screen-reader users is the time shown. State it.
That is 4:41
